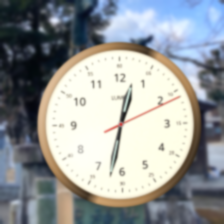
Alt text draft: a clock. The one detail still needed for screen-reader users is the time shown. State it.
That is 12:32:11
